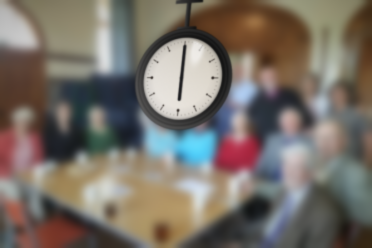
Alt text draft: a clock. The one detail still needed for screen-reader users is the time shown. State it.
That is 6:00
